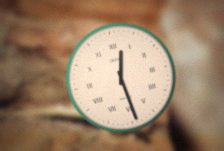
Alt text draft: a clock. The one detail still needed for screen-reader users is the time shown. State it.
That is 12:29
